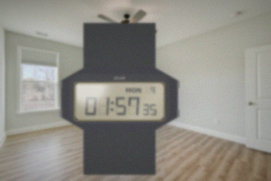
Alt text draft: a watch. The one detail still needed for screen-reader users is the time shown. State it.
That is 1:57:35
